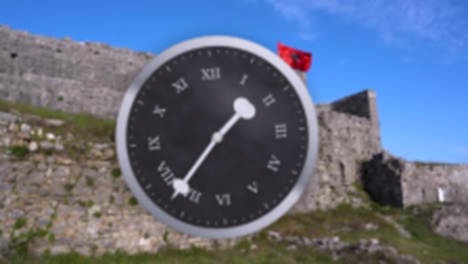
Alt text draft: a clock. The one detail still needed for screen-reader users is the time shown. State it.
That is 1:37
